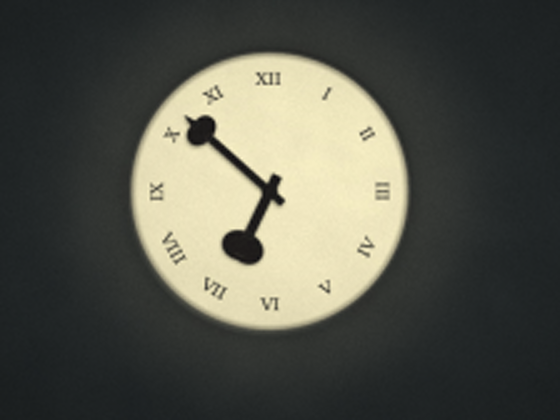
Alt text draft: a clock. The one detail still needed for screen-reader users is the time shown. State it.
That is 6:52
